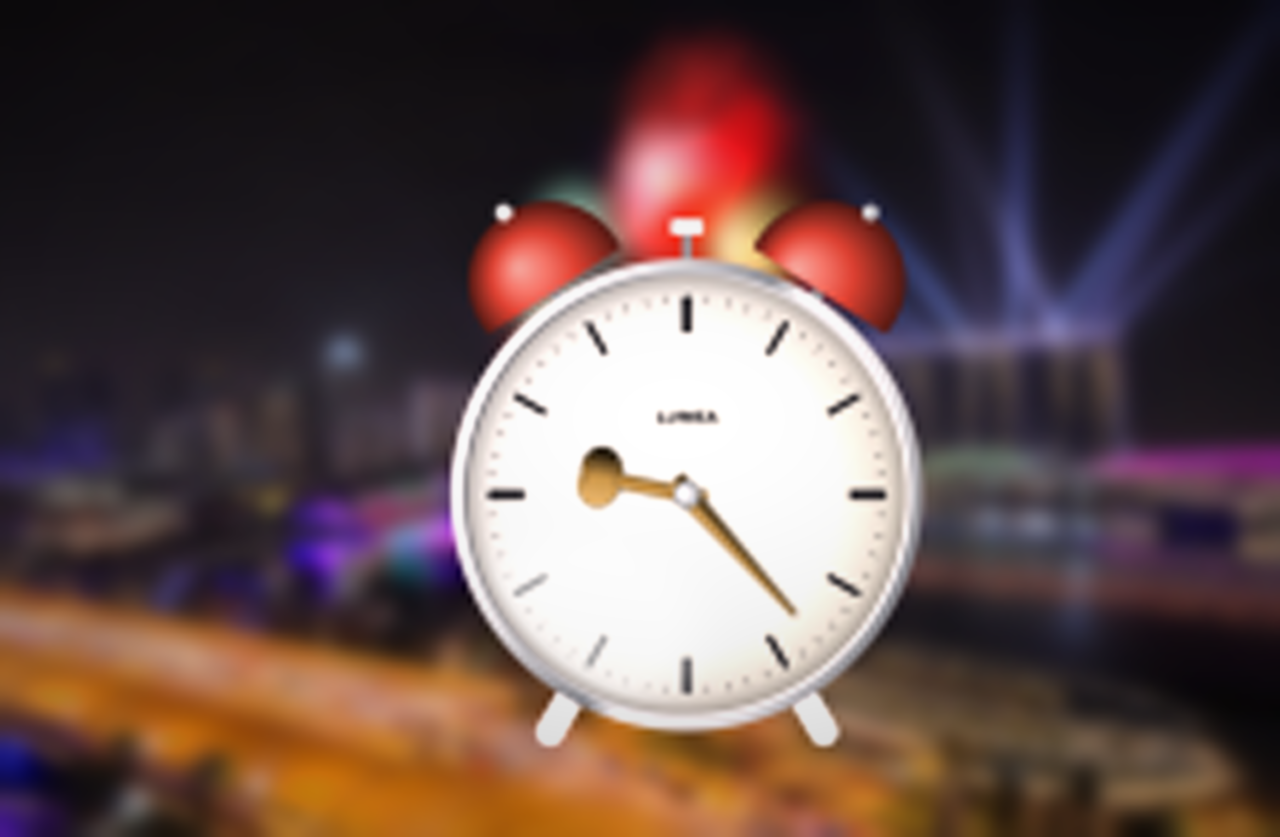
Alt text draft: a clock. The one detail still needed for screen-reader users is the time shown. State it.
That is 9:23
